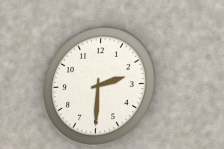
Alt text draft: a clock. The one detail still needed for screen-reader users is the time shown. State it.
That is 2:30
